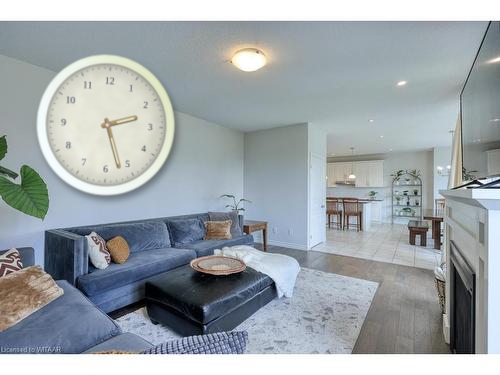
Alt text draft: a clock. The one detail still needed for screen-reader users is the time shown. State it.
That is 2:27
